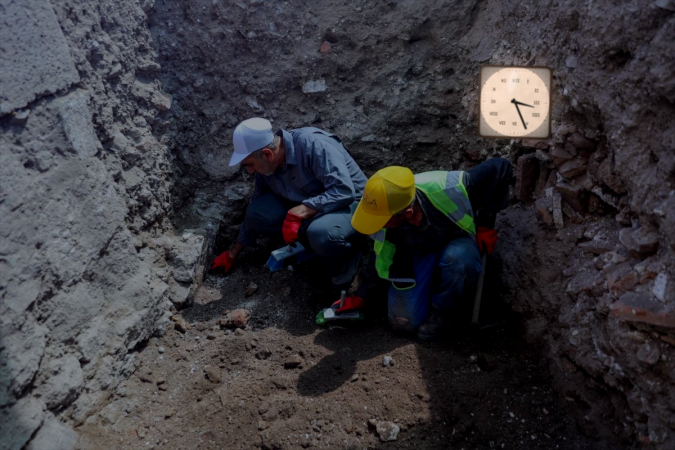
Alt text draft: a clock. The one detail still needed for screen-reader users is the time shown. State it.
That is 3:26
